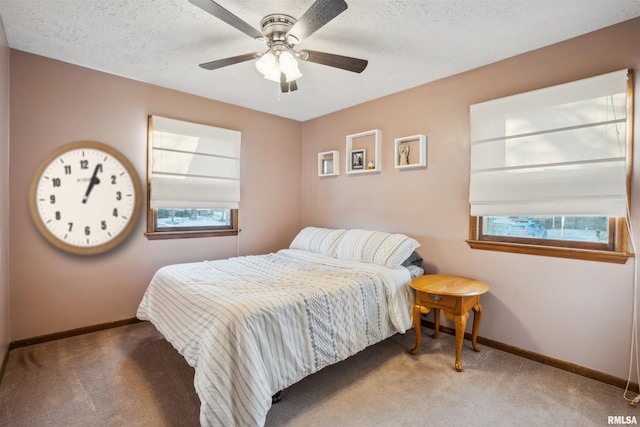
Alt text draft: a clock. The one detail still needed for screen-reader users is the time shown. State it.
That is 1:04
